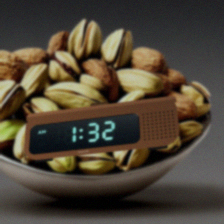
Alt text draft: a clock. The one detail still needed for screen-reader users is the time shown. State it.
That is 1:32
